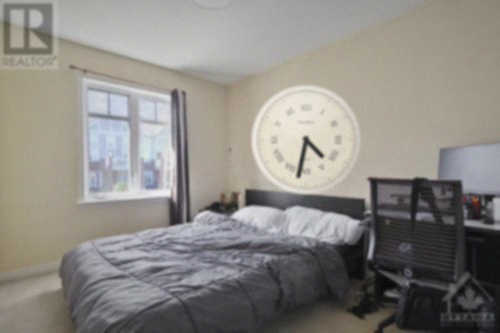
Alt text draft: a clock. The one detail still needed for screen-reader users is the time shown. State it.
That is 4:32
